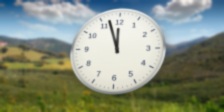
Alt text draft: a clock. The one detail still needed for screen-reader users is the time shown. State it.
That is 11:57
